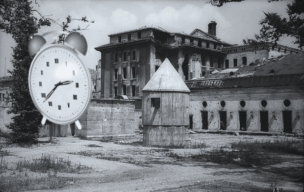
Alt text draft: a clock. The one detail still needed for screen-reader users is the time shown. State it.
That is 2:38
